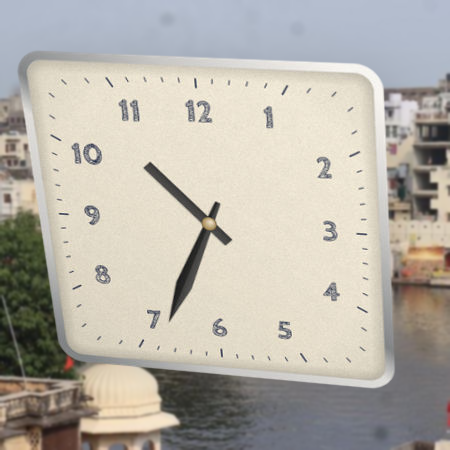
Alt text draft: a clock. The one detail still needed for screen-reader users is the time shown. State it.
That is 10:34
